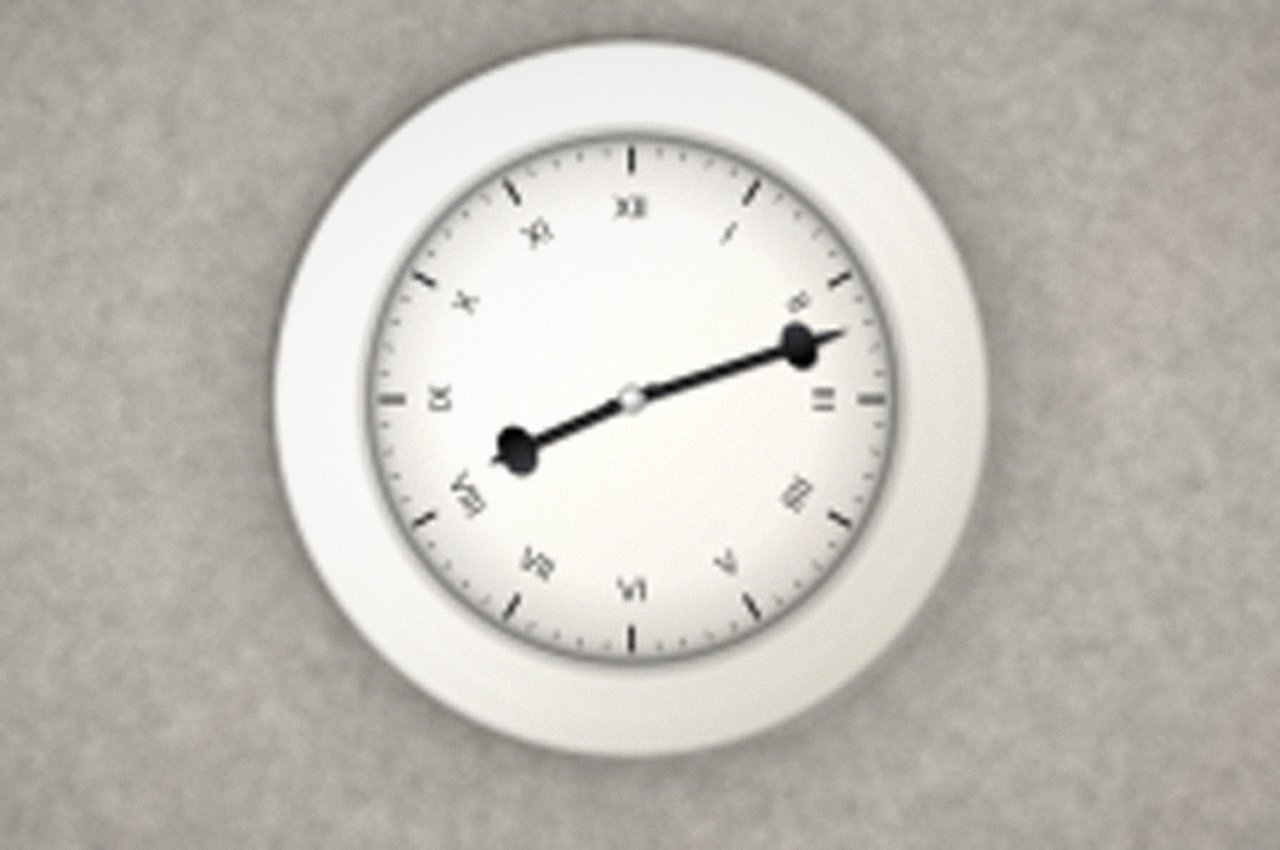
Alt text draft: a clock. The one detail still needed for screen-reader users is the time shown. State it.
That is 8:12
